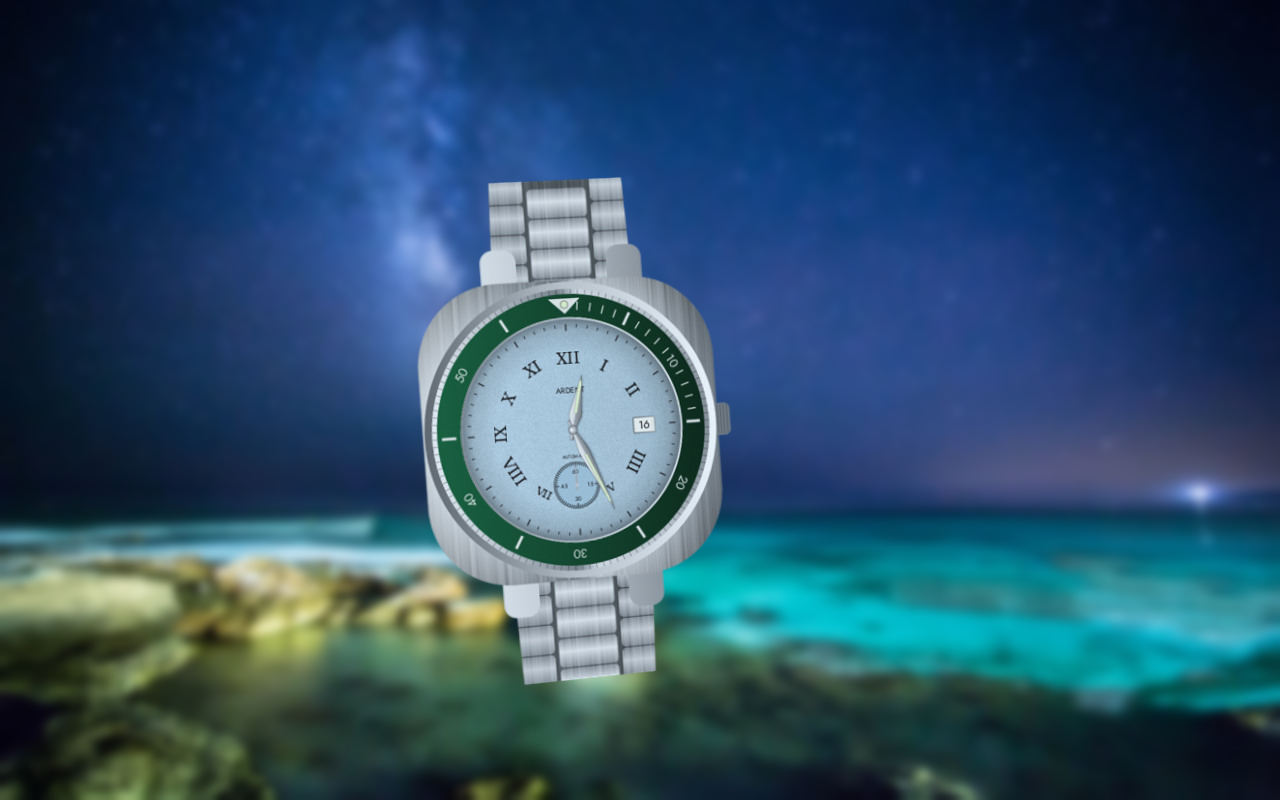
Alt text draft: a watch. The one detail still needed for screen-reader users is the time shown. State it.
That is 12:26
